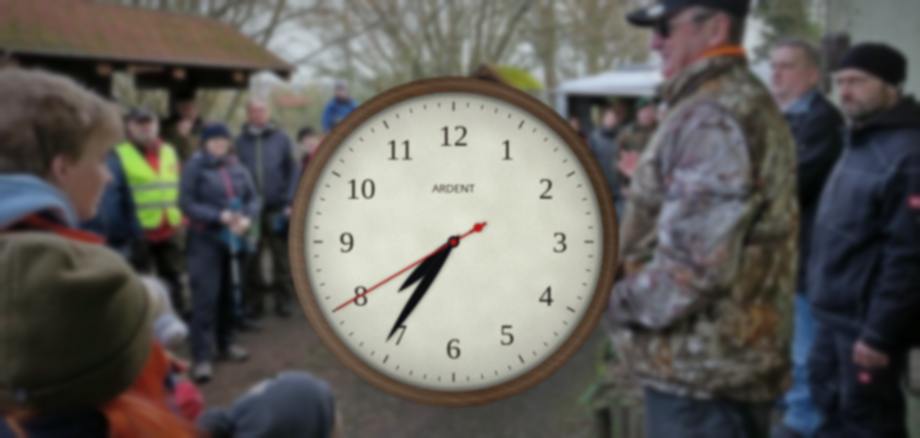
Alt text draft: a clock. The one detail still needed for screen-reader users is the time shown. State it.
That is 7:35:40
